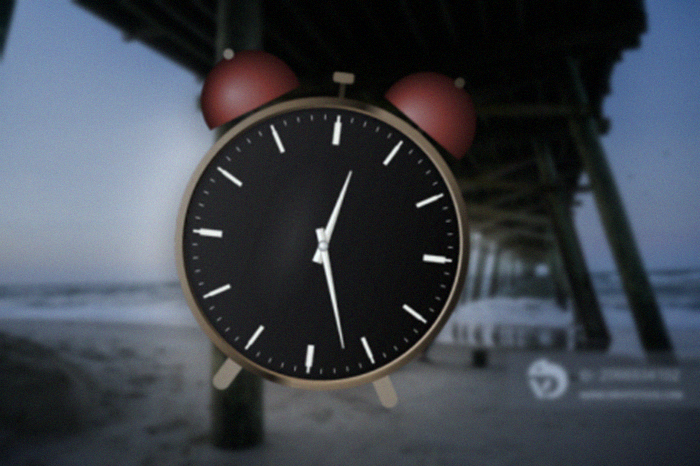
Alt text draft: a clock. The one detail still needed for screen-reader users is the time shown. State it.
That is 12:27
